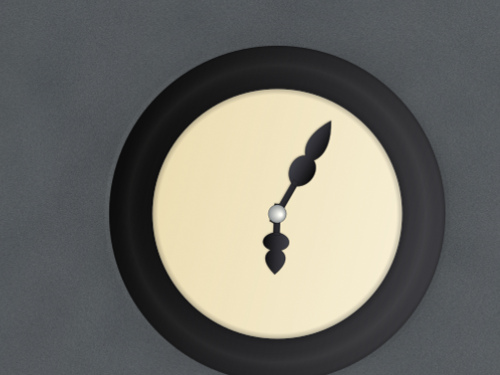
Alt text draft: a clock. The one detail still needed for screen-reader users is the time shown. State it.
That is 6:05
